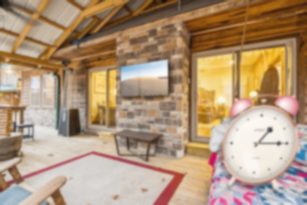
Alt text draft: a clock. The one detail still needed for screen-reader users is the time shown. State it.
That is 1:15
